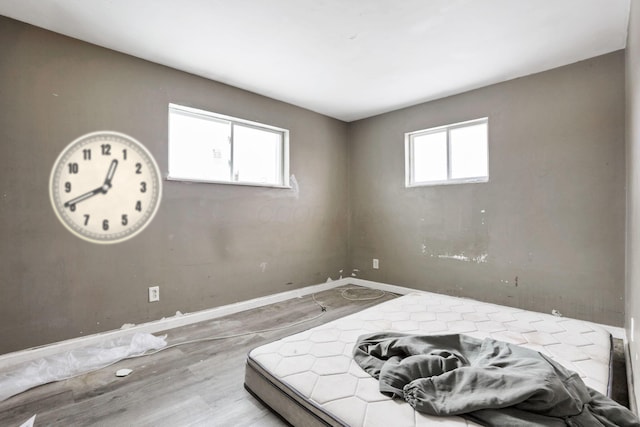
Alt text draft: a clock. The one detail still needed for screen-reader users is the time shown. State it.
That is 12:41
